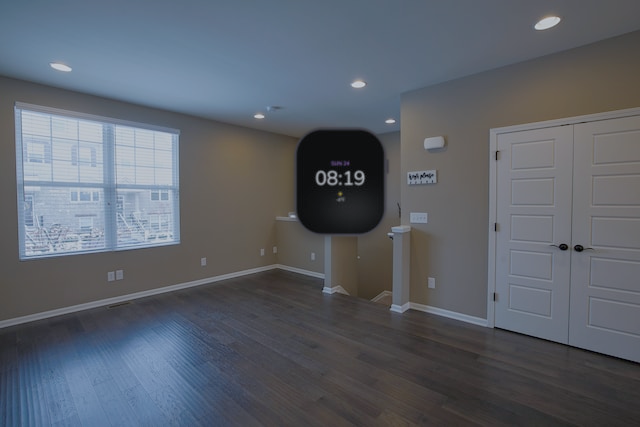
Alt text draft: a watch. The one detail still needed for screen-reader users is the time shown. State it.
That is 8:19
